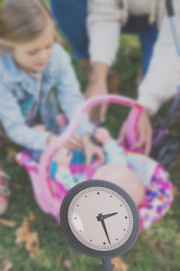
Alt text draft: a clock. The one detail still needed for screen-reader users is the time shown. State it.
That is 2:28
